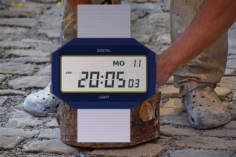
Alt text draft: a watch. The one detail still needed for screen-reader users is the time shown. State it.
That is 20:05
